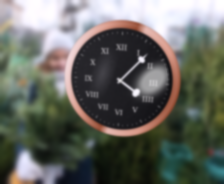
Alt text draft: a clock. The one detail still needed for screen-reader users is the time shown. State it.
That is 4:07
